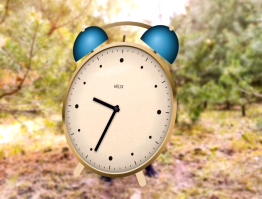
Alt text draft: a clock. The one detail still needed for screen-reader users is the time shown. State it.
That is 9:34
